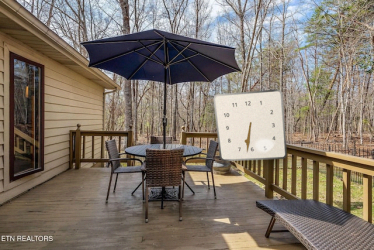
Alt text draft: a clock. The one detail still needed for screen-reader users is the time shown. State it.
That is 6:32
